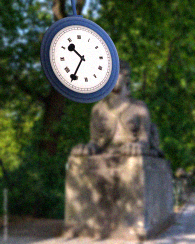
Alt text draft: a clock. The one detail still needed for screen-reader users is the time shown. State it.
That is 10:36
